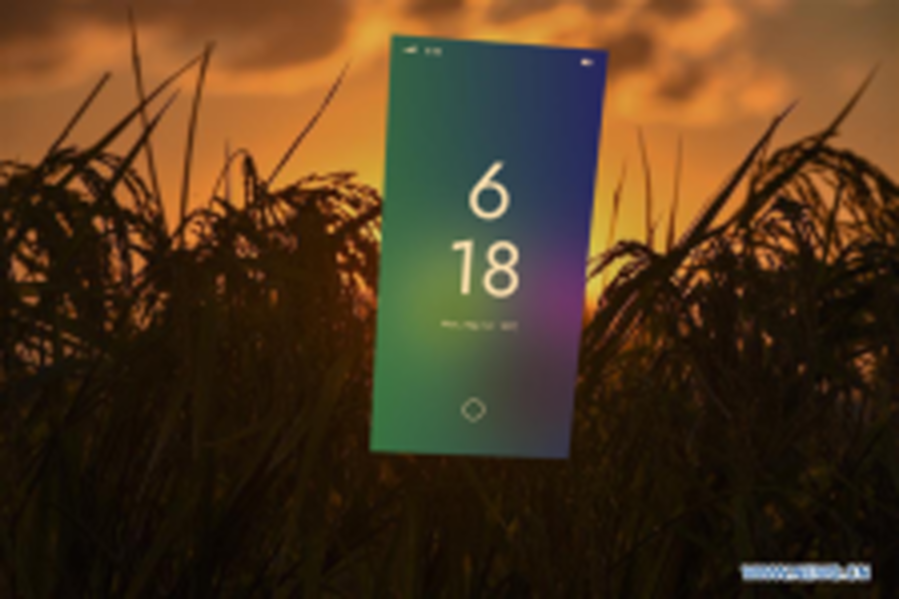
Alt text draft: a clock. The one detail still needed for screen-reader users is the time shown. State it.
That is 6:18
